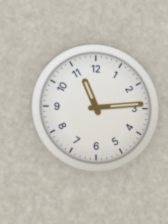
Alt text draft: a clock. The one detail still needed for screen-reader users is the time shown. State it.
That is 11:14
